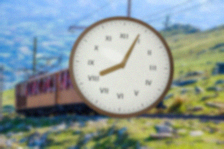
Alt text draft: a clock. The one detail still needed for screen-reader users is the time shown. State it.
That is 8:04
